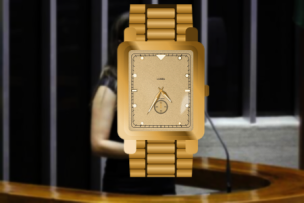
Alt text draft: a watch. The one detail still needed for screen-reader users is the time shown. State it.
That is 4:35
